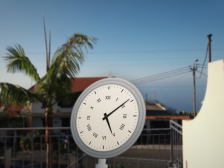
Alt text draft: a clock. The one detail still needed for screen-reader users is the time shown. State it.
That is 5:09
